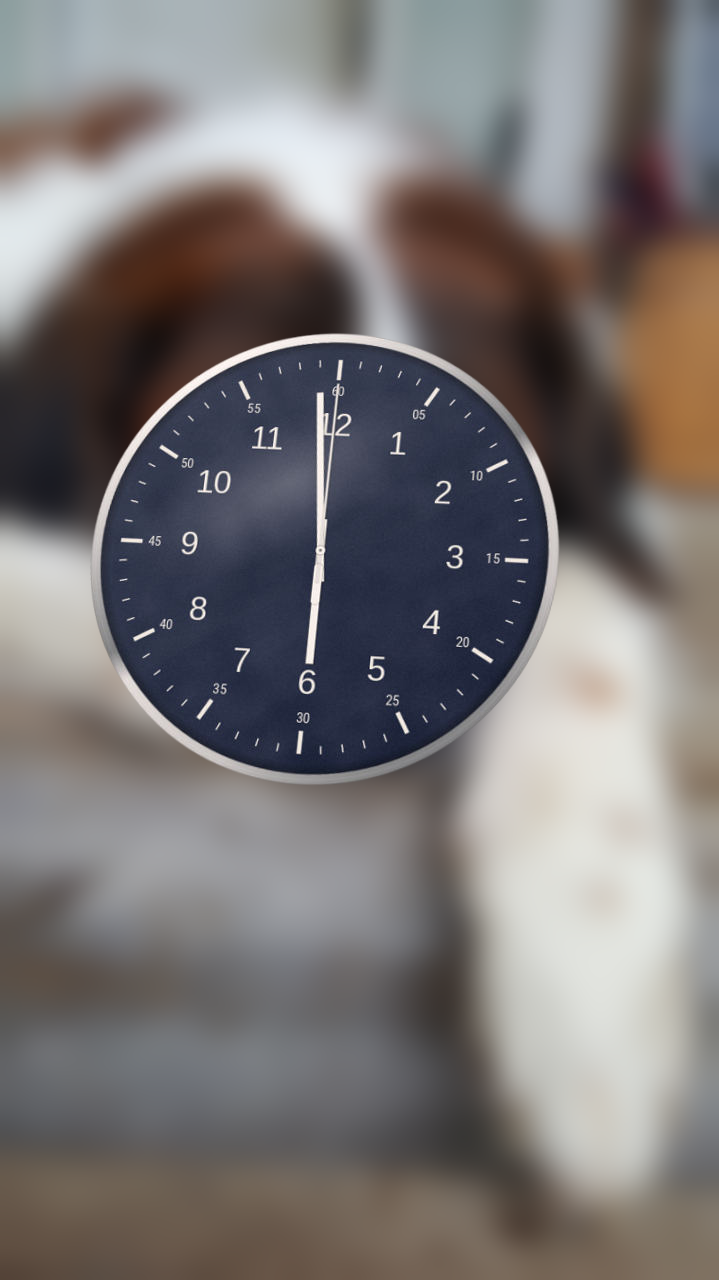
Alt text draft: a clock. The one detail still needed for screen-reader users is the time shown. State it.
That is 5:59:00
